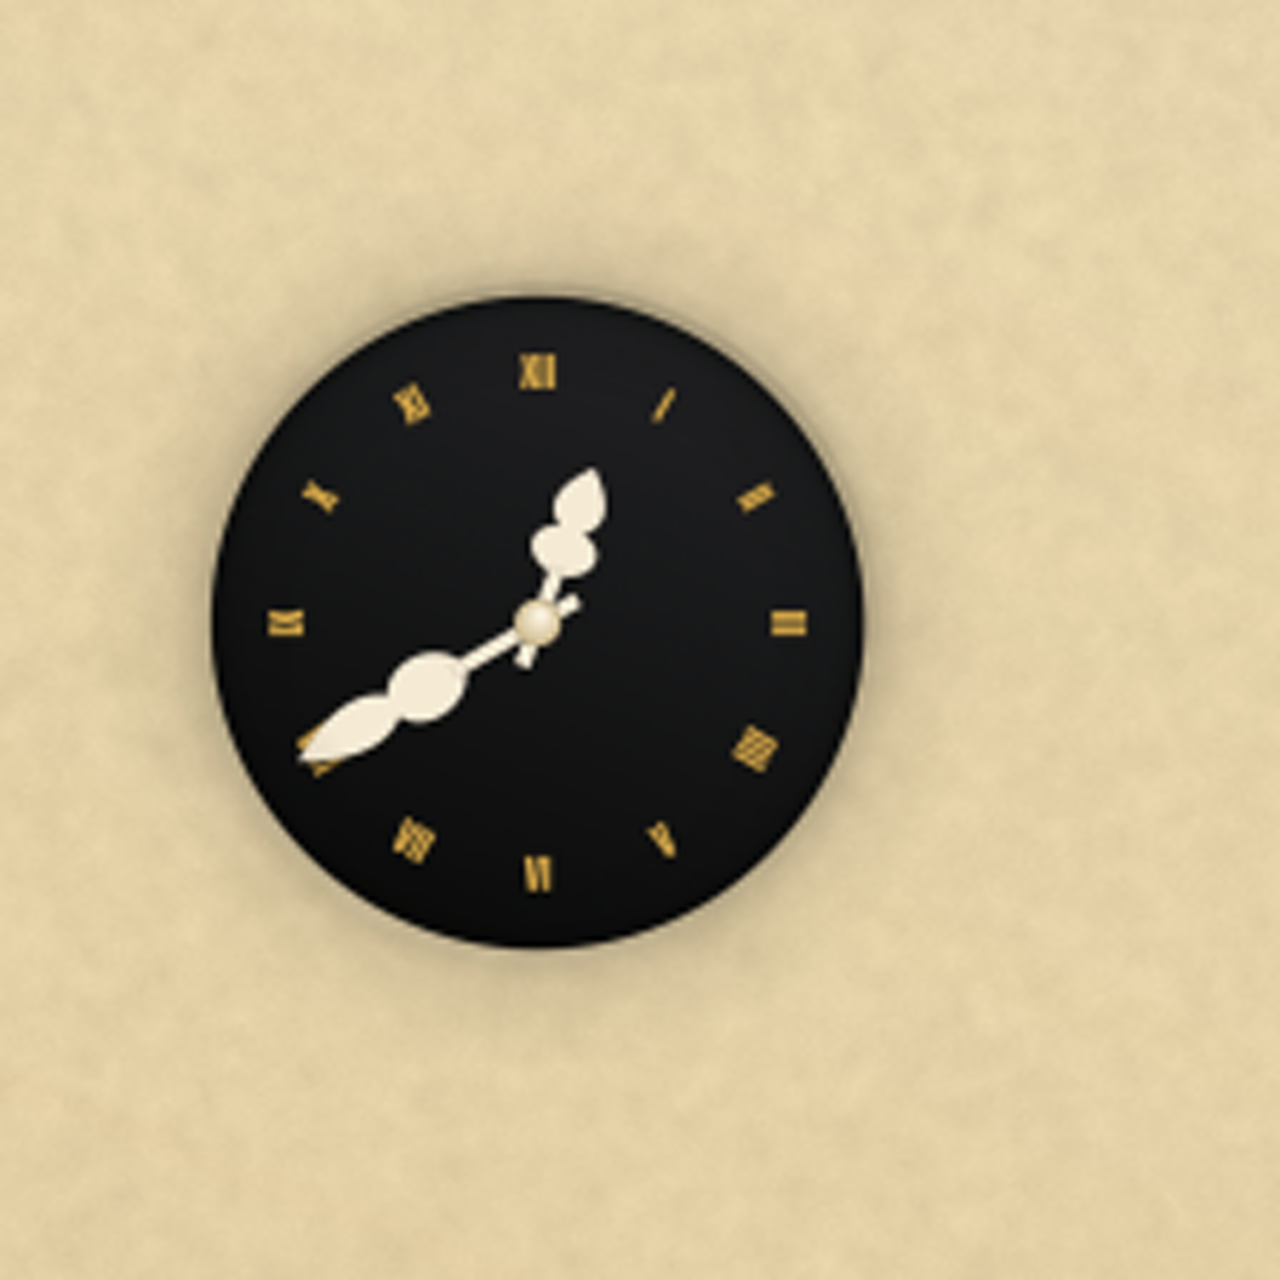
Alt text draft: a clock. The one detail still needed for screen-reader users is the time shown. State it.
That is 12:40
